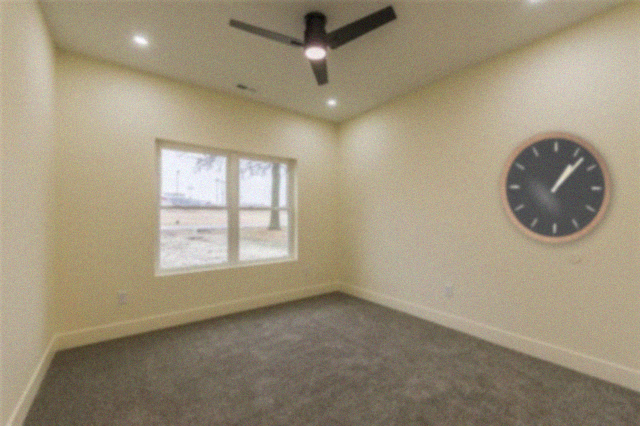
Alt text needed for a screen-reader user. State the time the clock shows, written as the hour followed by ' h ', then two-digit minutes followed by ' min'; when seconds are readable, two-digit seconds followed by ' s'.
1 h 07 min
